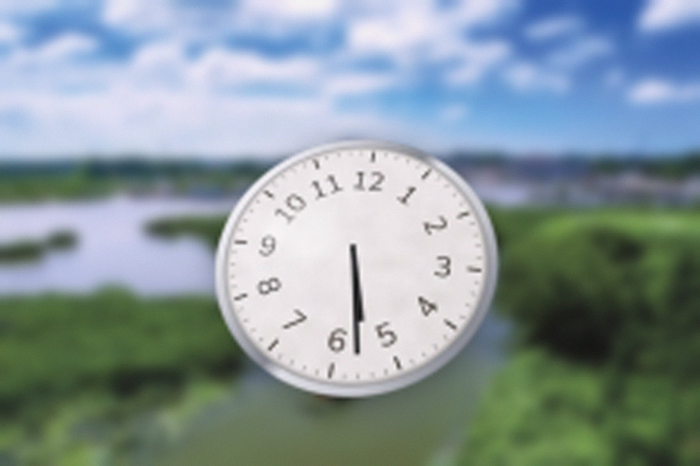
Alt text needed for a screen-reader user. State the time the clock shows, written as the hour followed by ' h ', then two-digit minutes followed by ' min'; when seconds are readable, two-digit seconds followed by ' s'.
5 h 28 min
